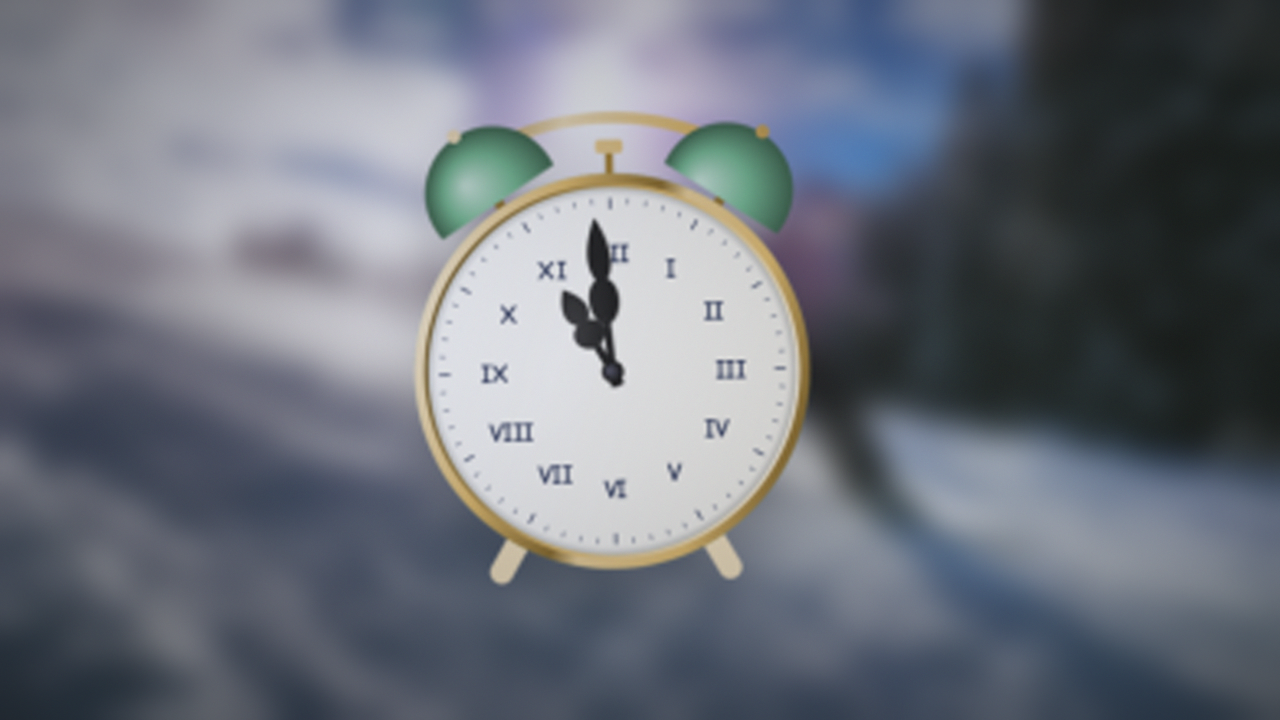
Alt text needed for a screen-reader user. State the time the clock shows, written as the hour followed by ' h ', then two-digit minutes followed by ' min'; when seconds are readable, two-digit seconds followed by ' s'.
10 h 59 min
